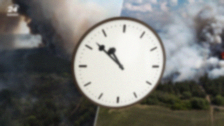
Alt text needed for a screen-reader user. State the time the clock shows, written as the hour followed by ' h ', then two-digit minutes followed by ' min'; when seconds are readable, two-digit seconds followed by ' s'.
10 h 52 min
